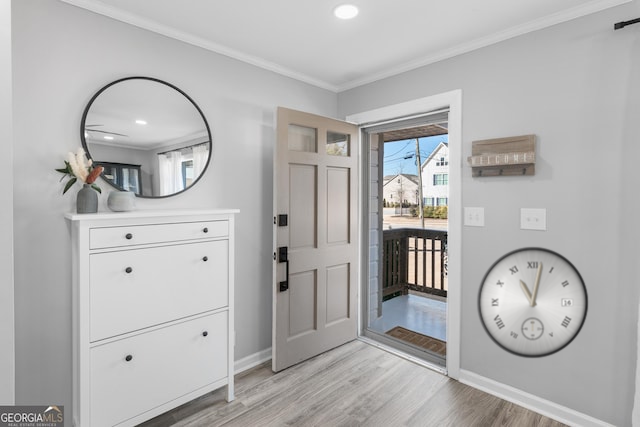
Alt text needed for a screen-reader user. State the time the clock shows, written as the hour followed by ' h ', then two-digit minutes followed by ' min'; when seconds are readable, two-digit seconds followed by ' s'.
11 h 02 min
